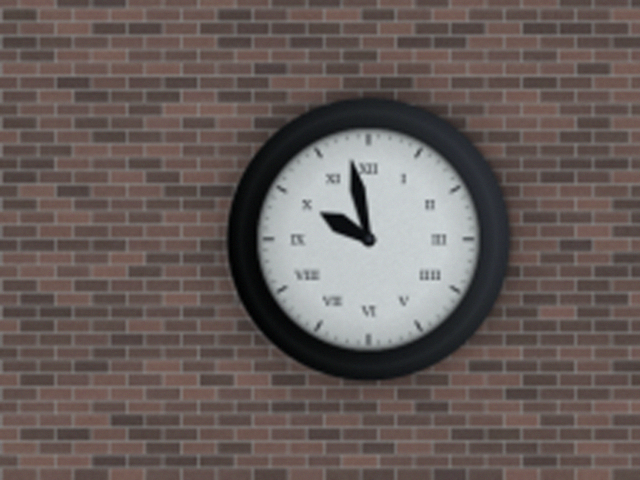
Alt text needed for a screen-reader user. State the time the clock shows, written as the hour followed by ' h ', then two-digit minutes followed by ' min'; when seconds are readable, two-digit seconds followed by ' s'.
9 h 58 min
